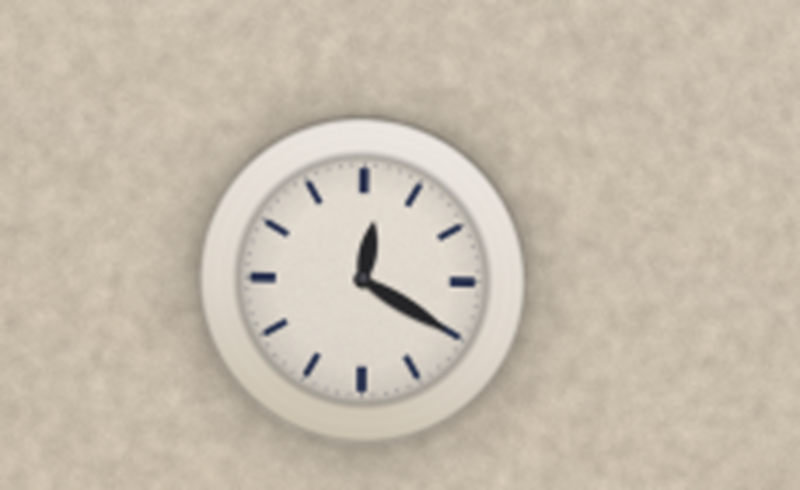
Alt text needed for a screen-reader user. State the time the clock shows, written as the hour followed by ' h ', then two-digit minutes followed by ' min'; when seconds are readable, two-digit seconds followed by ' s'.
12 h 20 min
